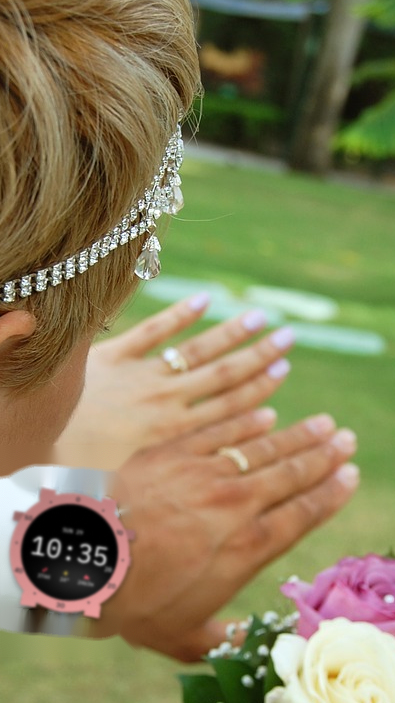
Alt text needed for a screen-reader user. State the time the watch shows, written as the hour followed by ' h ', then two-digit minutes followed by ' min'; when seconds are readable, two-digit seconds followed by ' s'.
10 h 35 min
